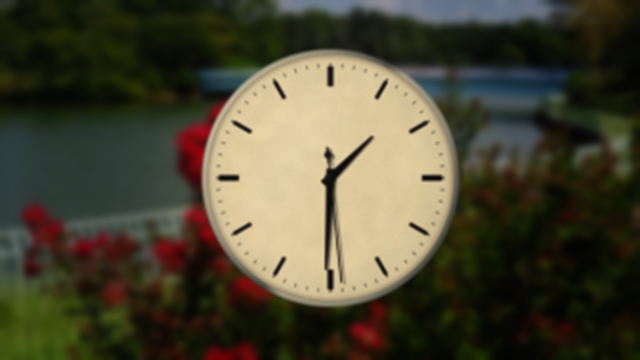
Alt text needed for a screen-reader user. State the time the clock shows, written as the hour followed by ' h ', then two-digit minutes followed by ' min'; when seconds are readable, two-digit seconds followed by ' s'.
1 h 30 min 29 s
